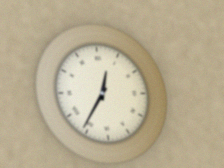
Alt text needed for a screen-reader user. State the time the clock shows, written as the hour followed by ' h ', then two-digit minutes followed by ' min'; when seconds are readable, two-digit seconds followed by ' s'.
12 h 36 min
